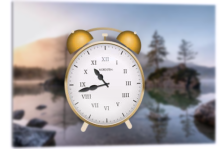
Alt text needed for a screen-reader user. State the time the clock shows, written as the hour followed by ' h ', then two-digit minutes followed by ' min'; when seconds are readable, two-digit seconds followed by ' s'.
10 h 43 min
